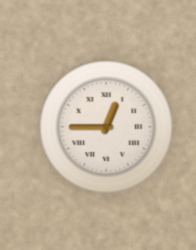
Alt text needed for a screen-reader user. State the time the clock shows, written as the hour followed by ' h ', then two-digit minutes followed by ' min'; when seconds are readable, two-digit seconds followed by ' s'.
12 h 45 min
